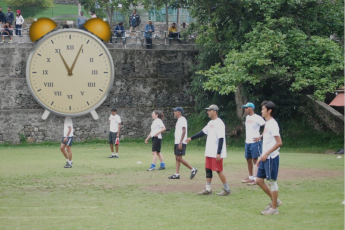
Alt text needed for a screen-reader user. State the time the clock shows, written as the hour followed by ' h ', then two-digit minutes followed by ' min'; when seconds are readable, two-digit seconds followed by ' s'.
11 h 04 min
